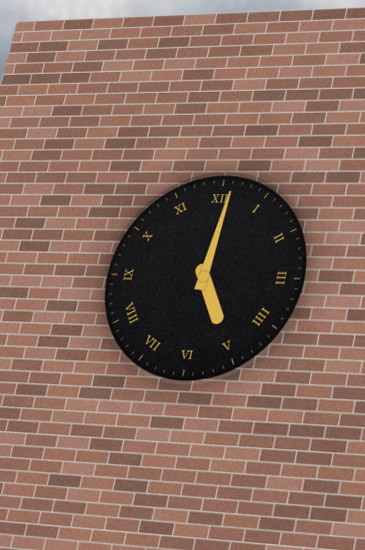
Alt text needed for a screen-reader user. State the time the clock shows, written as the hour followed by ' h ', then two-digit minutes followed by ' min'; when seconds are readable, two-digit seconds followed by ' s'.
5 h 01 min
